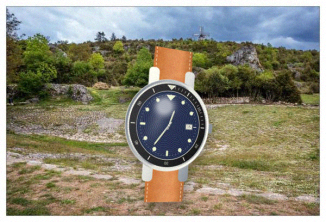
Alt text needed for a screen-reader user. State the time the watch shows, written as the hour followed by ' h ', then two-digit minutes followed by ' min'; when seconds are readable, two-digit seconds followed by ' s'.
12 h 36 min
